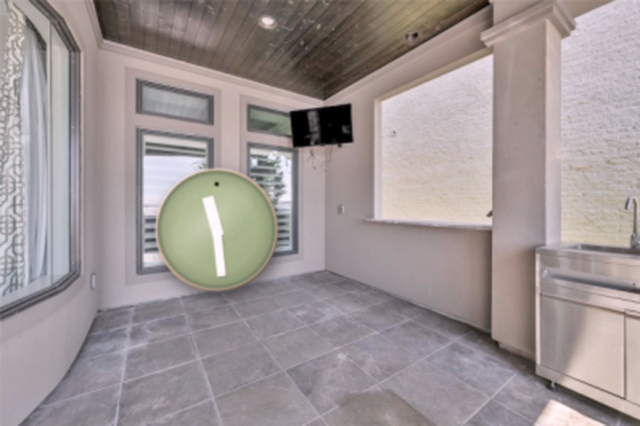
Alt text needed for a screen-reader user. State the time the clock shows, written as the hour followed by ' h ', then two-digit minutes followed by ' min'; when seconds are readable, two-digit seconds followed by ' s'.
11 h 29 min
